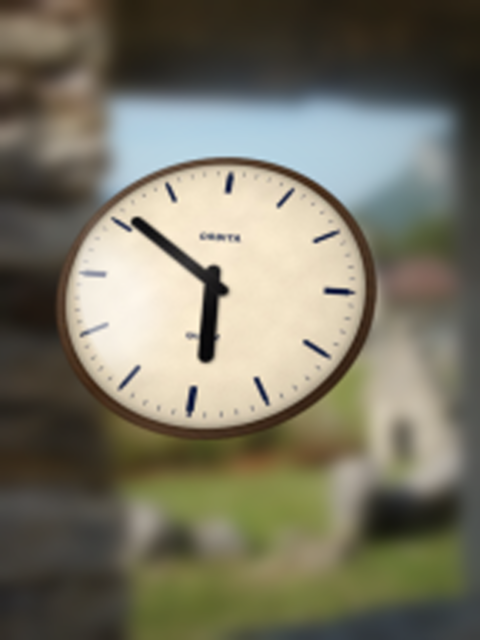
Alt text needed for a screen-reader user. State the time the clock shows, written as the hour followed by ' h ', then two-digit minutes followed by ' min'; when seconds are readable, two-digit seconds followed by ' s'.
5 h 51 min
